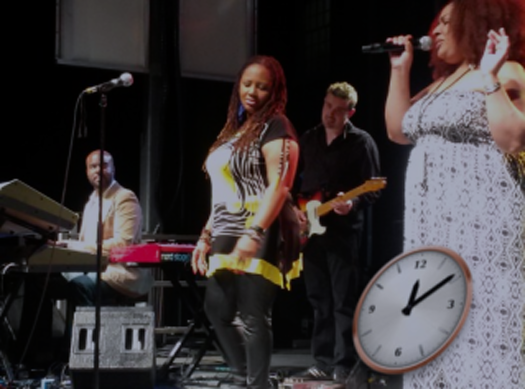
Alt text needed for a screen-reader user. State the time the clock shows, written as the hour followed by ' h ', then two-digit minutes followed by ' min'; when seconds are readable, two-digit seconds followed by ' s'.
12 h 09 min
